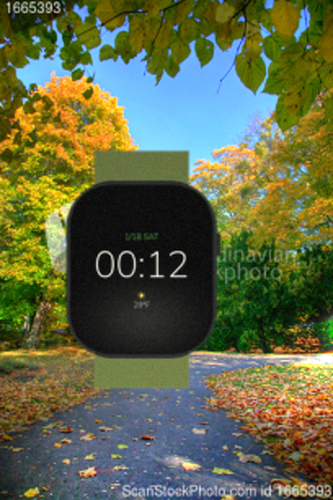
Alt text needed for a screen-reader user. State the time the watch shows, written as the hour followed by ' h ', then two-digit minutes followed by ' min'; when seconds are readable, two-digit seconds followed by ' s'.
0 h 12 min
